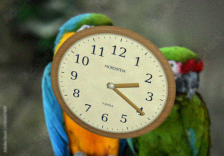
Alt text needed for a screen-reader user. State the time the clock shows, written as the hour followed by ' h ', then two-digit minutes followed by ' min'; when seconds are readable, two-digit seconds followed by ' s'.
2 h 20 min
